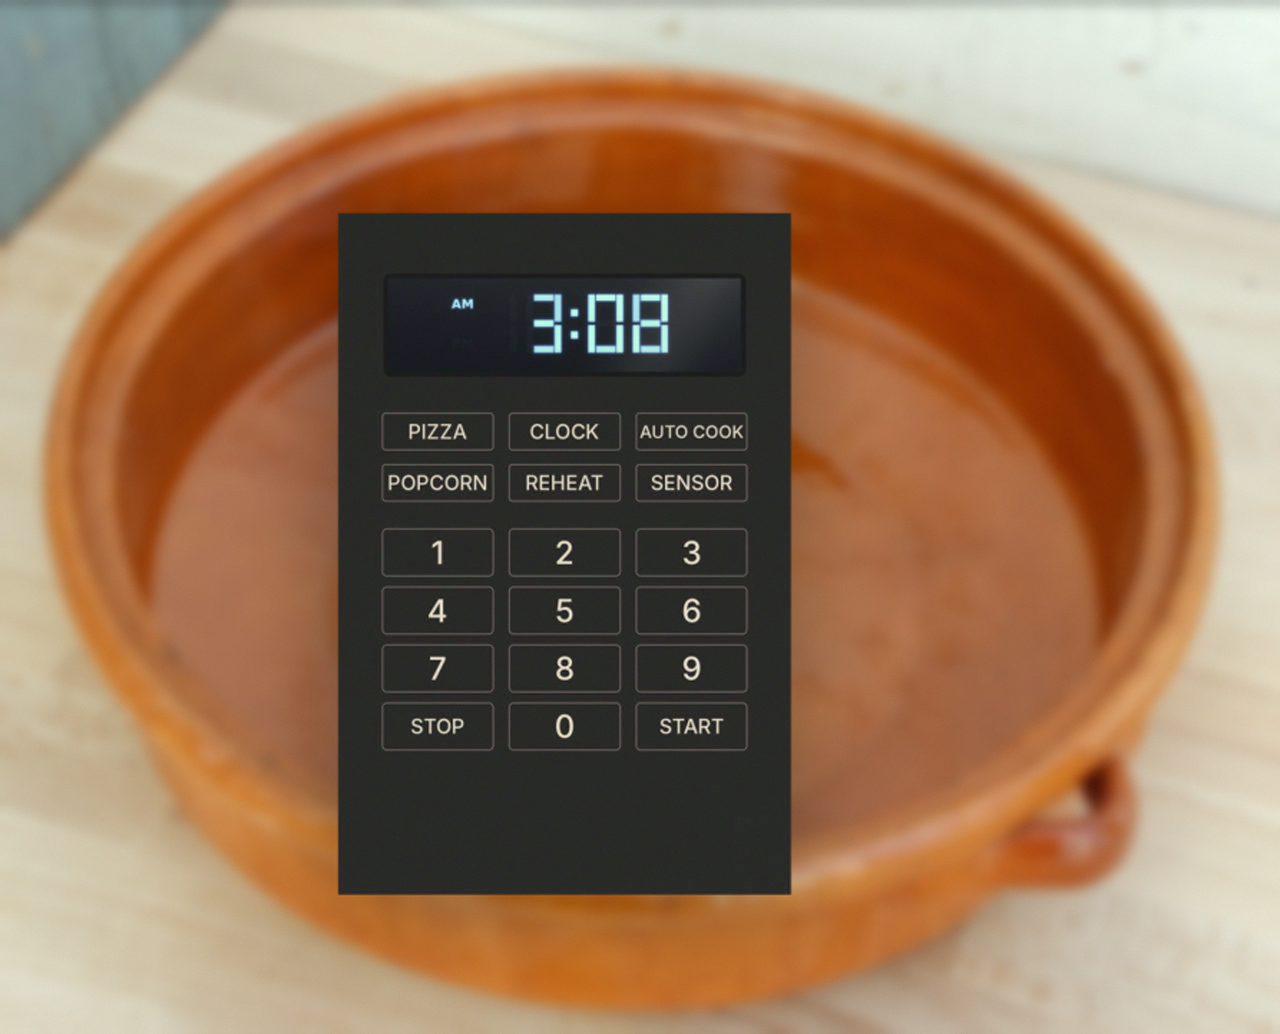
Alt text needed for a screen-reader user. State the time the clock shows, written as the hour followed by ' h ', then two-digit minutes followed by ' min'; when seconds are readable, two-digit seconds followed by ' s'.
3 h 08 min
